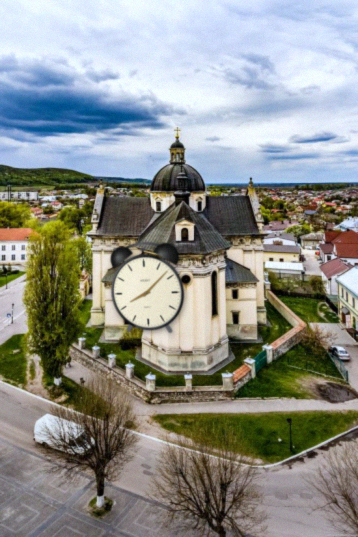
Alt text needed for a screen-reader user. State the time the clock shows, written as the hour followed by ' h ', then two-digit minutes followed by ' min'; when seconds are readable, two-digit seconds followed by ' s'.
8 h 08 min
